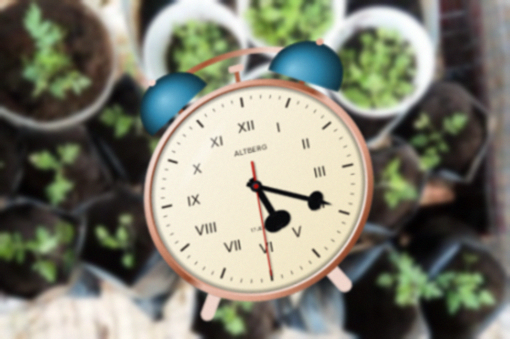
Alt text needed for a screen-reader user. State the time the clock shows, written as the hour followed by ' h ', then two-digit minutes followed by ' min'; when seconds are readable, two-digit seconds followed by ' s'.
5 h 19 min 30 s
